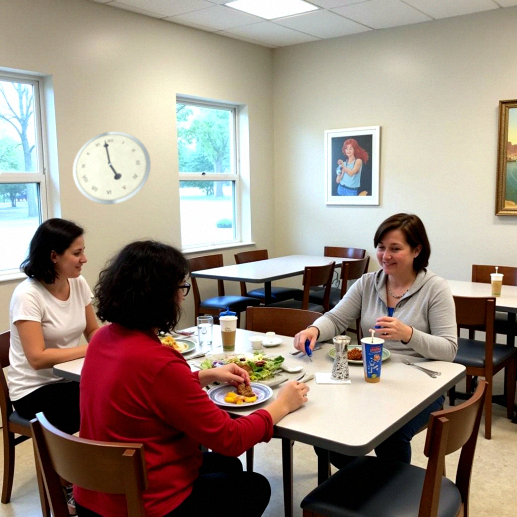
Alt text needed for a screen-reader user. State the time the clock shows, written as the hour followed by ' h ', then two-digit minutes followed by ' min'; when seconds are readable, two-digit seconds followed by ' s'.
4 h 58 min
